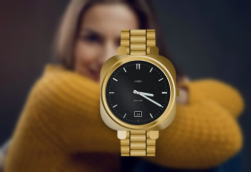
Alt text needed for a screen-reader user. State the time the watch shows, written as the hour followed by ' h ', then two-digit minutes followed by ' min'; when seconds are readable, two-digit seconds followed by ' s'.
3 h 20 min
